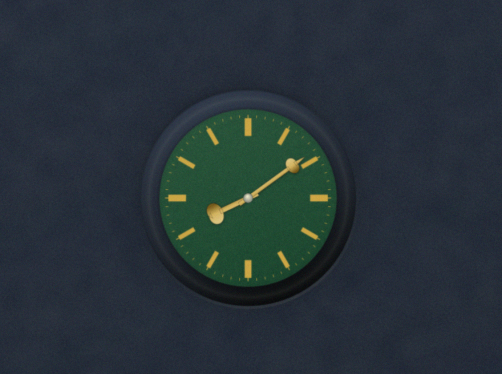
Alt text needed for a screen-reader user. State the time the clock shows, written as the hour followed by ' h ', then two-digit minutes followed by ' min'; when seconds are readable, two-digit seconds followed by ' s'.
8 h 09 min
